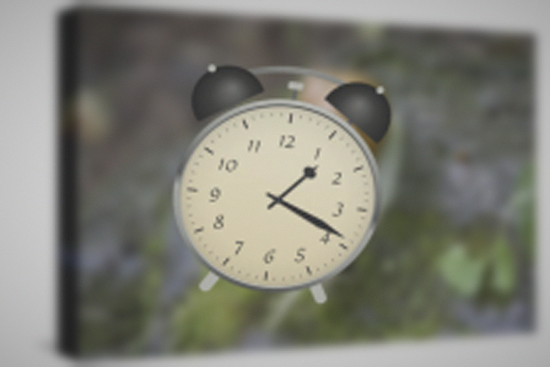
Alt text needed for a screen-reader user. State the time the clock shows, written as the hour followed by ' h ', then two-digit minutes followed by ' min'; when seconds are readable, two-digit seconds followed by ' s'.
1 h 19 min
